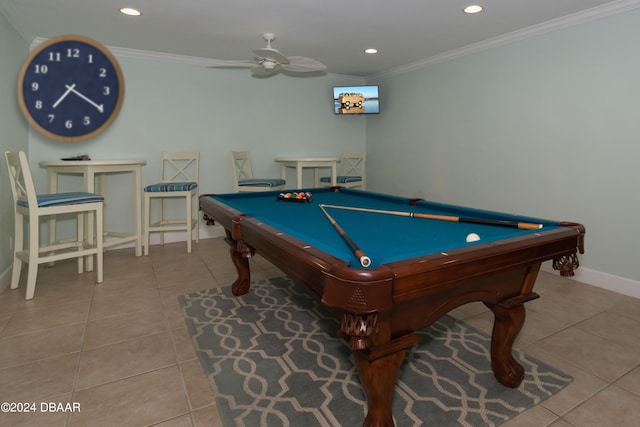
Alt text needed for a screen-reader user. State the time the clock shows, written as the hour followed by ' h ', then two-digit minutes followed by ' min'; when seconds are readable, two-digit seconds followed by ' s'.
7 h 20 min
